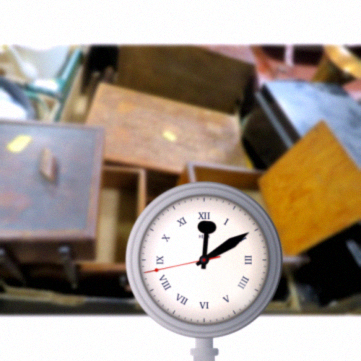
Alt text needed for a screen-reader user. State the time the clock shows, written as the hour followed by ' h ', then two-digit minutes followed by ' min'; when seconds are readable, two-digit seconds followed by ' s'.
12 h 09 min 43 s
